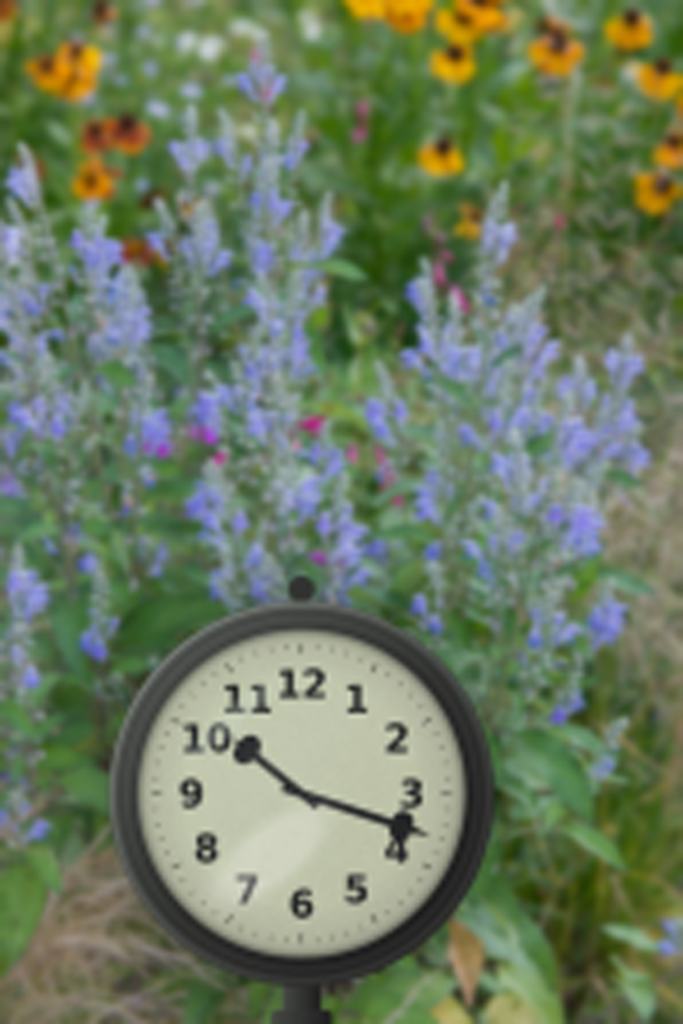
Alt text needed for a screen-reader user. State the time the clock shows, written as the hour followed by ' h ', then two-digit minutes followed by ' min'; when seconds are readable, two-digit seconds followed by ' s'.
10 h 18 min
